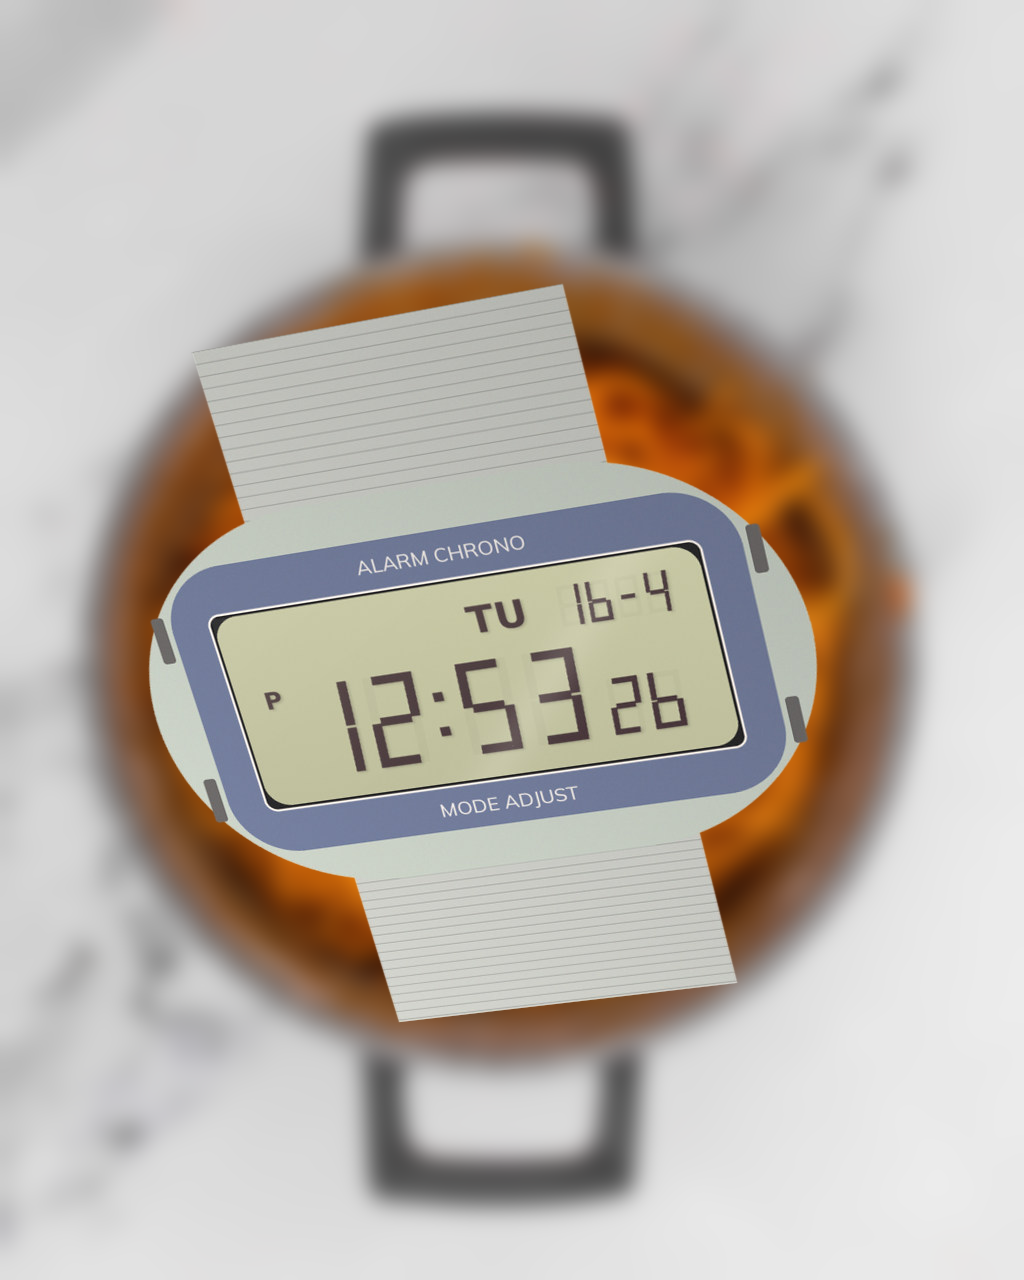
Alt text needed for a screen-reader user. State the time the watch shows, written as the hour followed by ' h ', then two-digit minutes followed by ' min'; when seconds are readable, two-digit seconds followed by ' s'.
12 h 53 min 26 s
